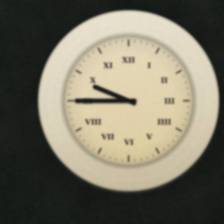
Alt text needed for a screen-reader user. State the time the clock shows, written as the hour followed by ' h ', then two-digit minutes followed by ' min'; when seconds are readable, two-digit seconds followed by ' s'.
9 h 45 min
